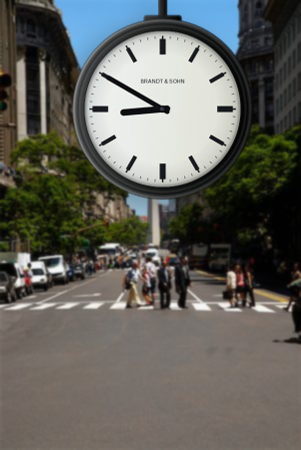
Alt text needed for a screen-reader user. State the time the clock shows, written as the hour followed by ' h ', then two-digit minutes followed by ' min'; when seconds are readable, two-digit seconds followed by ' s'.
8 h 50 min
